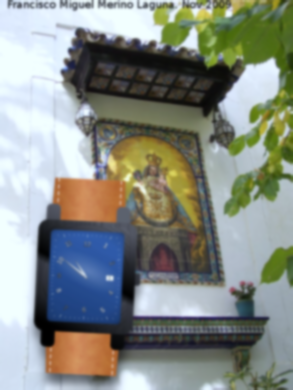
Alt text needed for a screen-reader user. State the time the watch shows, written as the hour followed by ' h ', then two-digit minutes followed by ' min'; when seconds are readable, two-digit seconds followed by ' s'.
10 h 51 min
